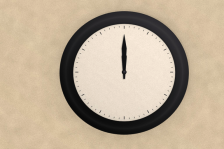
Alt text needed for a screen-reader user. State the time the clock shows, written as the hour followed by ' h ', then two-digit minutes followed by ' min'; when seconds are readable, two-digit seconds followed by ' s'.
12 h 00 min
